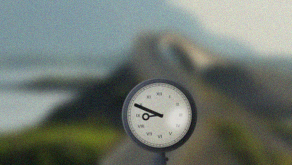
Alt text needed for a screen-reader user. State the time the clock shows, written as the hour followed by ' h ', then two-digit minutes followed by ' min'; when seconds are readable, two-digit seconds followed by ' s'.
8 h 49 min
